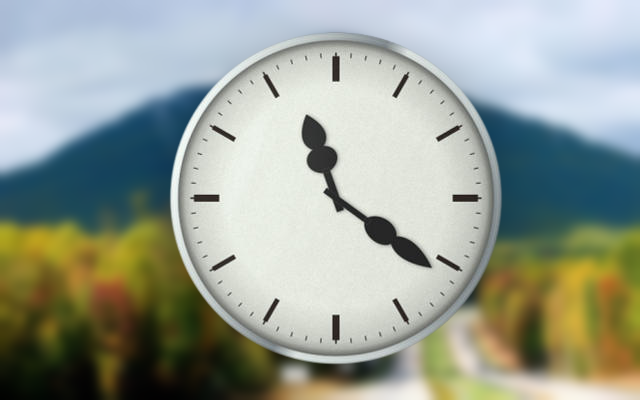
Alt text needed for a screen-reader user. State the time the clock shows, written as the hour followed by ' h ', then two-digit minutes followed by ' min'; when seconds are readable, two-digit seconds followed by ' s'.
11 h 21 min
